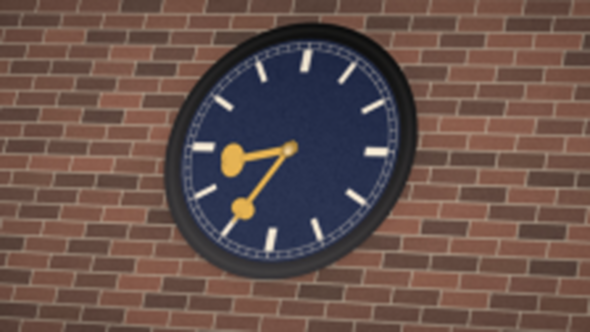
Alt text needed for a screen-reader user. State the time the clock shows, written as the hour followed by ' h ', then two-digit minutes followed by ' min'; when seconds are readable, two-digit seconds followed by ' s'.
8 h 35 min
